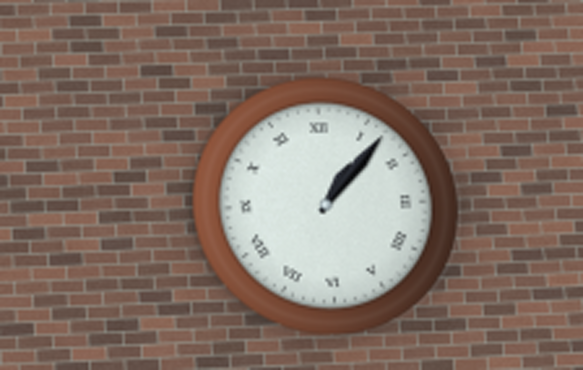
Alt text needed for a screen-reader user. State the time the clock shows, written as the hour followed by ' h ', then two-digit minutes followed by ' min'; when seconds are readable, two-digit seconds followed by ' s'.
1 h 07 min
